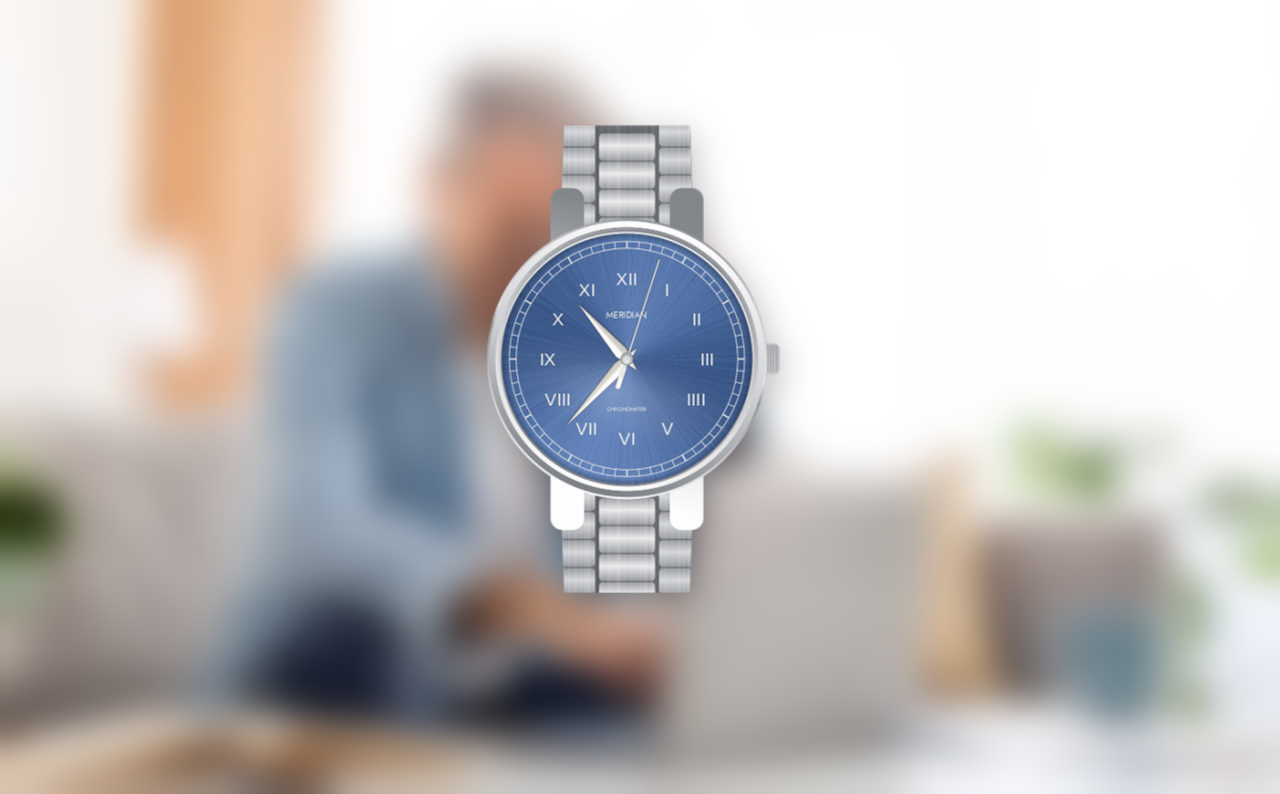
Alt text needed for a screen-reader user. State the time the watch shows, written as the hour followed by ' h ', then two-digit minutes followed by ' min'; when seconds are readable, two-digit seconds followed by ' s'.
10 h 37 min 03 s
